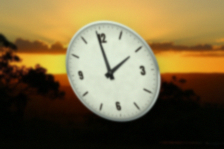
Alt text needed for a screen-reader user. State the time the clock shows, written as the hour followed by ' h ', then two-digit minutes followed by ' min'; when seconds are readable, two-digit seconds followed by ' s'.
1 h 59 min
